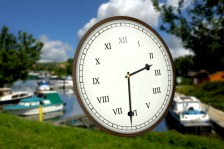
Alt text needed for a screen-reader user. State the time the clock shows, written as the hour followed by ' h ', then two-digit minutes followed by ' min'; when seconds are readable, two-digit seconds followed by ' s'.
2 h 31 min
